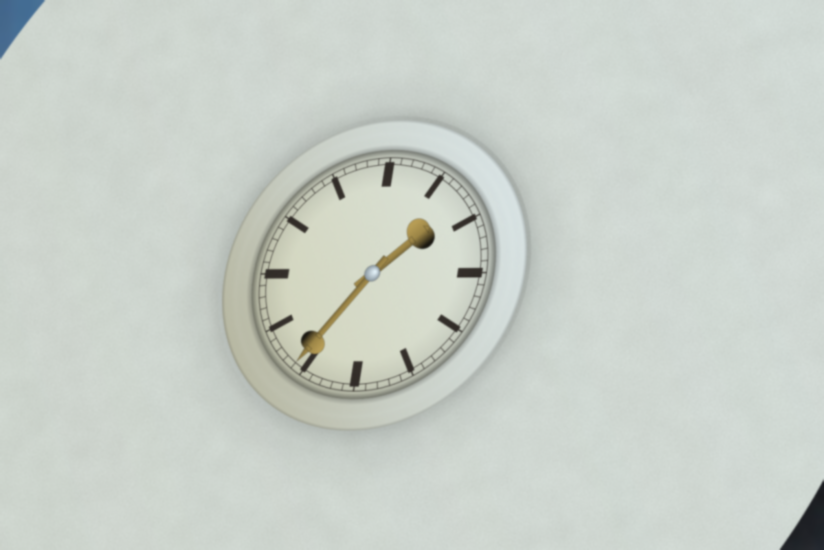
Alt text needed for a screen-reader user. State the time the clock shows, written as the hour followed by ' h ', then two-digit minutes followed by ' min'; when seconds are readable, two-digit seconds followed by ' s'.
1 h 36 min
